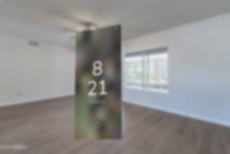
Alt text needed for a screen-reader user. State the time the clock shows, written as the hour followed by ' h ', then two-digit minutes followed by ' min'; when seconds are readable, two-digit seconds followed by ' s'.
8 h 21 min
